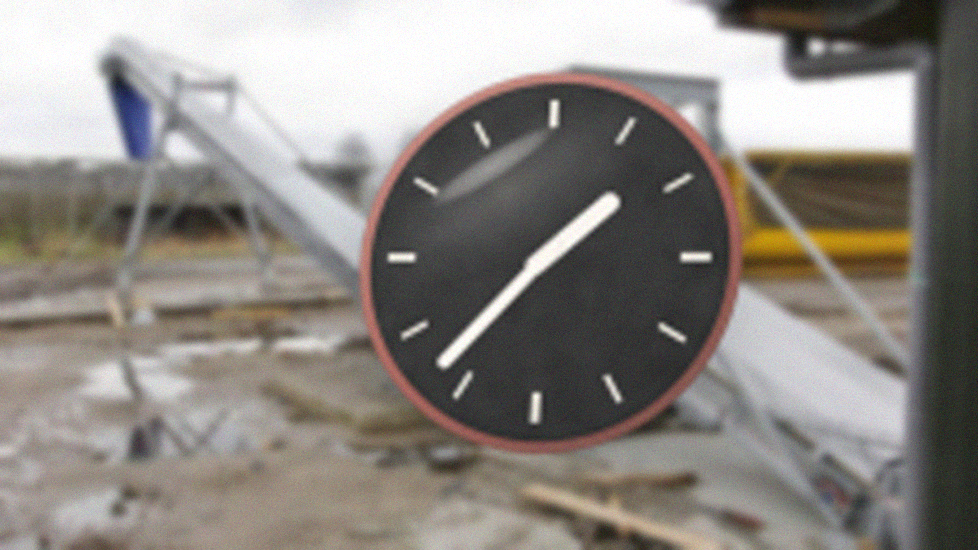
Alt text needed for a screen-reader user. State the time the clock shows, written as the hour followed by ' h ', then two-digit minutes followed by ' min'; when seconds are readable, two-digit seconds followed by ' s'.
1 h 37 min
